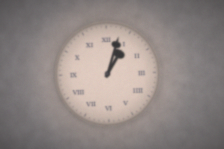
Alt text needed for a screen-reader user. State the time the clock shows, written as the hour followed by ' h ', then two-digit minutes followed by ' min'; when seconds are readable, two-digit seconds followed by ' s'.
1 h 03 min
